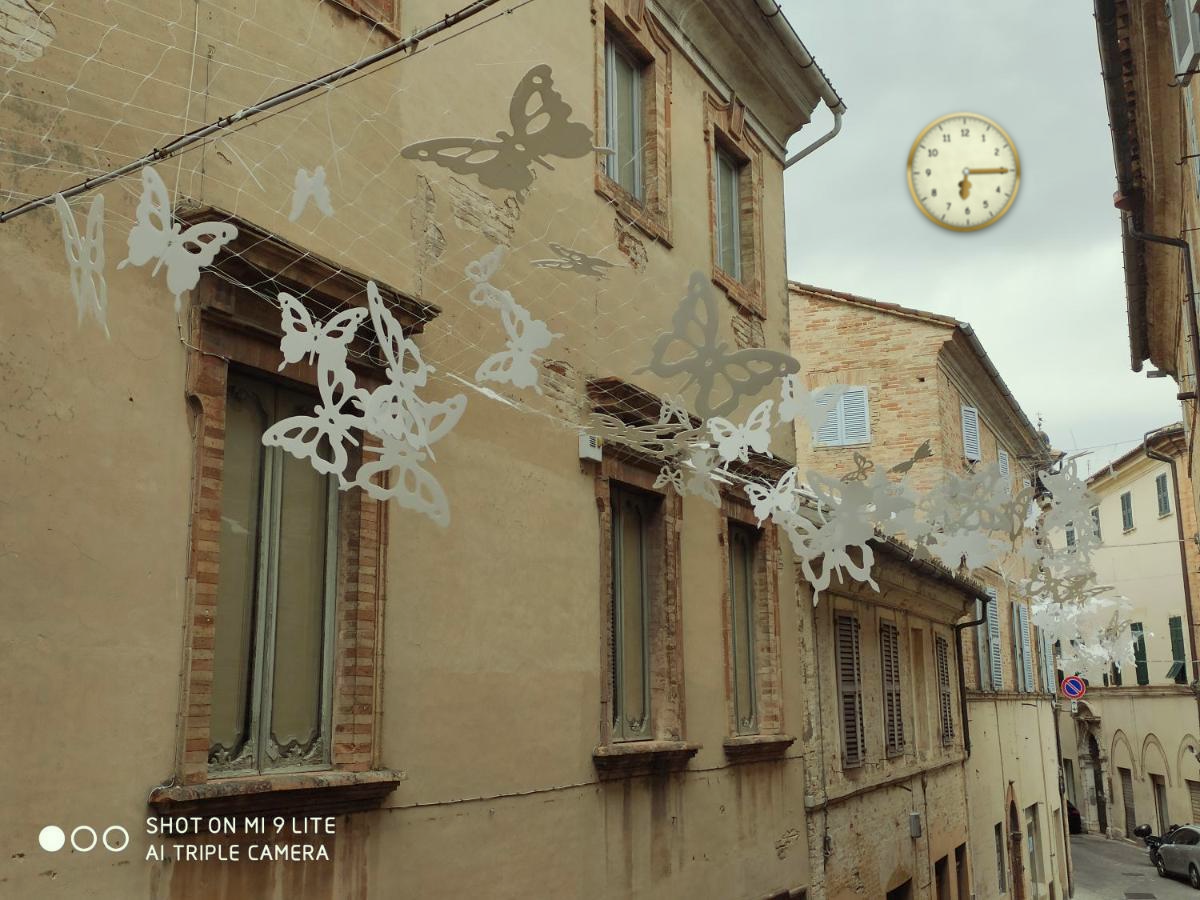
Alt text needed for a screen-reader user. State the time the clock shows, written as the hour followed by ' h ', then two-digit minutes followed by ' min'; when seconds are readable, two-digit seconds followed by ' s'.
6 h 15 min
